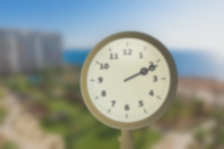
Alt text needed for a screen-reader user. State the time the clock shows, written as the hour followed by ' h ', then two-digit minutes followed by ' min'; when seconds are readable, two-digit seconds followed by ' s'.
2 h 11 min
